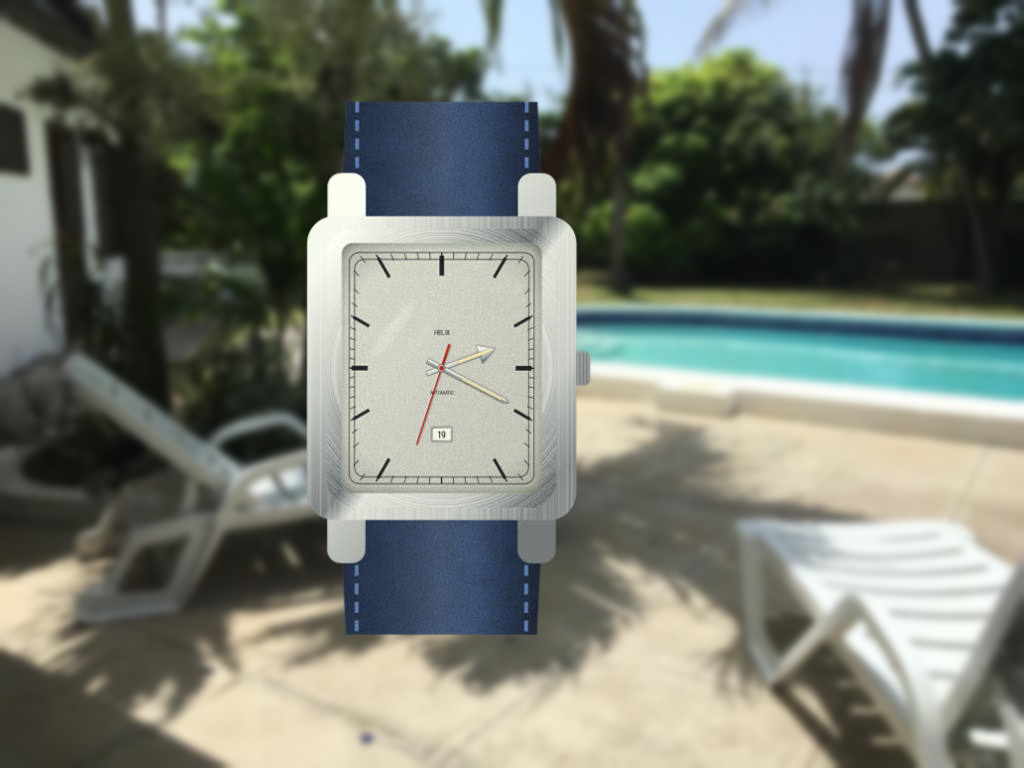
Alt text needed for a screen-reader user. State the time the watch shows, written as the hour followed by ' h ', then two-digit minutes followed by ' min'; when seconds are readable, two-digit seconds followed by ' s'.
2 h 19 min 33 s
